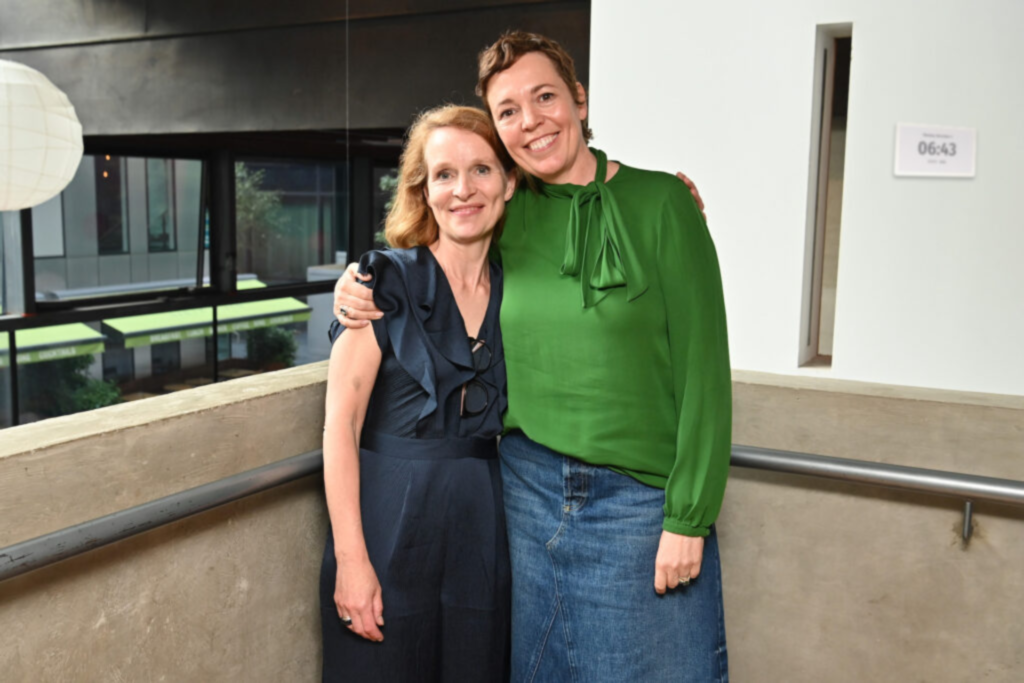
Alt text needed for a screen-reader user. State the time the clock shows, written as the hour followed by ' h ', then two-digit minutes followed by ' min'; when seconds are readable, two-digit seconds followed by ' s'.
6 h 43 min
